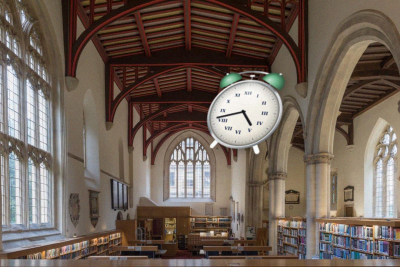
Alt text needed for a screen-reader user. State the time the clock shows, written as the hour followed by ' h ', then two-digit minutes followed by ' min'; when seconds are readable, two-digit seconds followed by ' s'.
4 h 42 min
